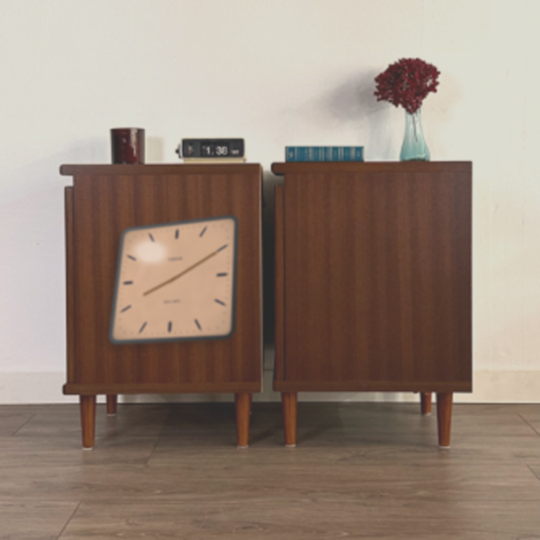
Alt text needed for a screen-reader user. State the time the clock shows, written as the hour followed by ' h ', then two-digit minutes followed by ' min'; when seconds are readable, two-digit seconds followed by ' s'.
8 h 10 min
